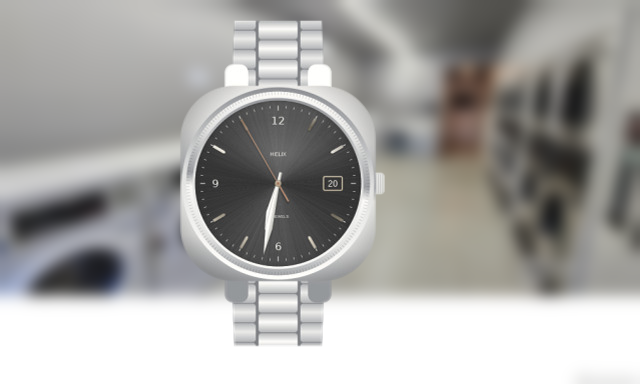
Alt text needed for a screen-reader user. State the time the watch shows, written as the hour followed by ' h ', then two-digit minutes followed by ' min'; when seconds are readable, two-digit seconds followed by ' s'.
6 h 31 min 55 s
